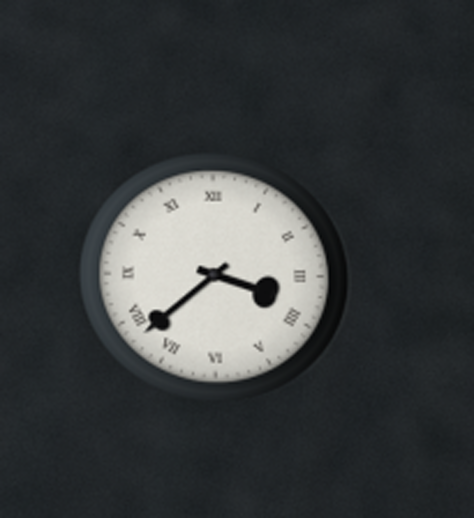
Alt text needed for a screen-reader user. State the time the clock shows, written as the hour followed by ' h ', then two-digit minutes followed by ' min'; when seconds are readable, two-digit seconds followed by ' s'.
3 h 38 min
